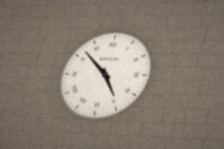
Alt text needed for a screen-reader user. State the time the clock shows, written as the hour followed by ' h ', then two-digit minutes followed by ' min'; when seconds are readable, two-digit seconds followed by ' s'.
4 h 52 min
